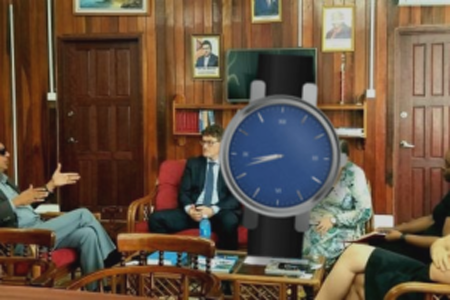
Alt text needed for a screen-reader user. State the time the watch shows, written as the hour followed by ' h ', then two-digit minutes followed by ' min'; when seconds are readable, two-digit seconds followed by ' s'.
8 h 42 min
